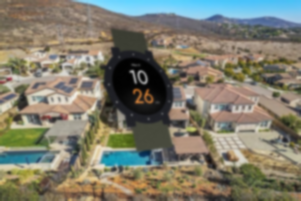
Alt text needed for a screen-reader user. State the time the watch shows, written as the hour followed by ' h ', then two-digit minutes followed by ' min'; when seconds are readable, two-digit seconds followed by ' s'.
10 h 26 min
